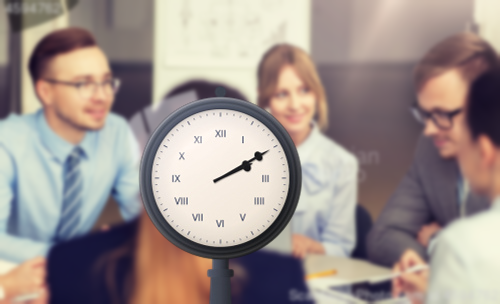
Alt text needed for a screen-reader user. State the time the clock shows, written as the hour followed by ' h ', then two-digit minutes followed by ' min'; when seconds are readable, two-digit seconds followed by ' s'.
2 h 10 min
